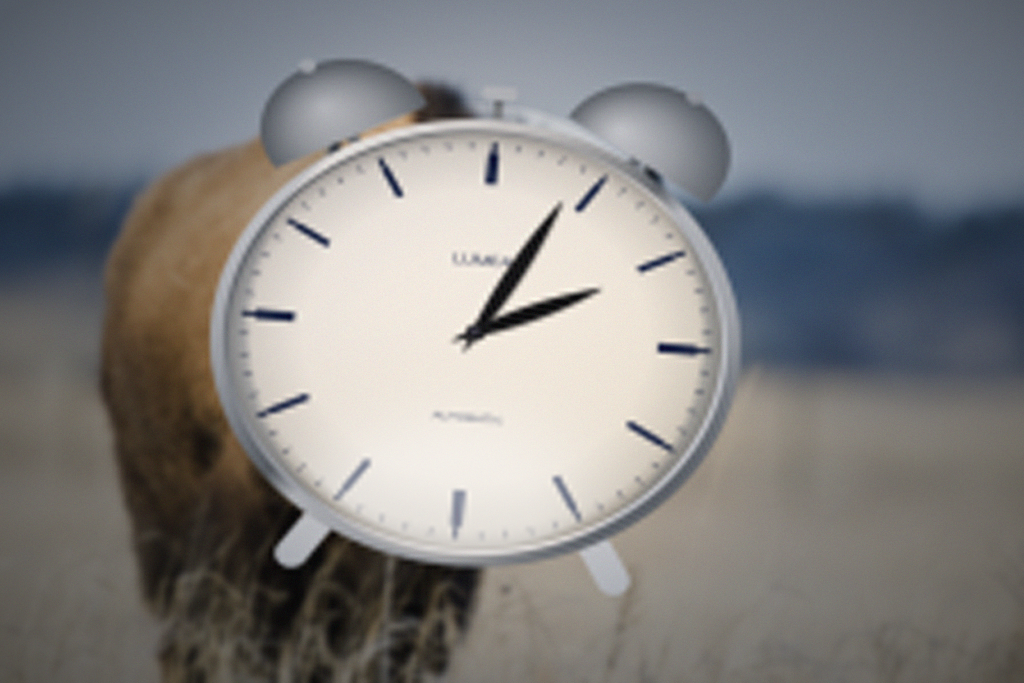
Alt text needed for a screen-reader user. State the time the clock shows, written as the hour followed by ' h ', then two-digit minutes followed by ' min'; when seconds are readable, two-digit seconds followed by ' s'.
2 h 04 min
